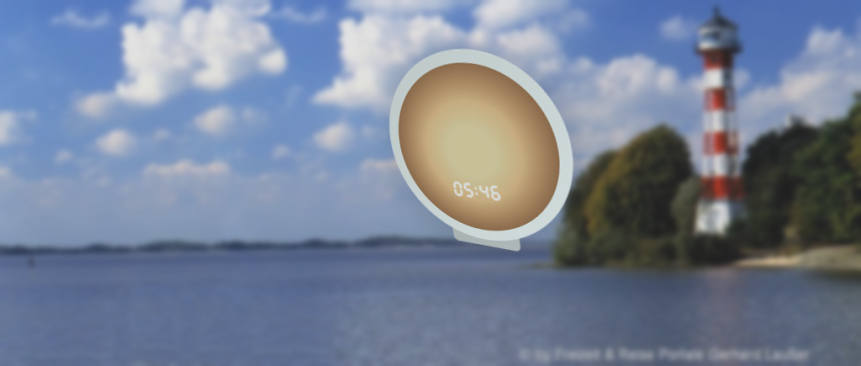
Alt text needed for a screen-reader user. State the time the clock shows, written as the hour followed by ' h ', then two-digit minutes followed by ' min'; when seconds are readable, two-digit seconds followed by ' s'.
5 h 46 min
